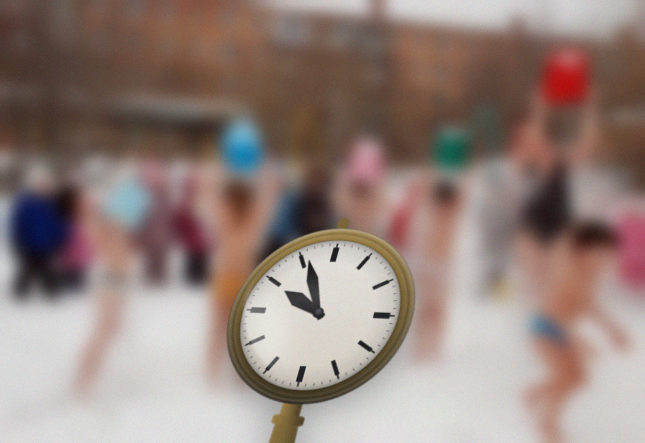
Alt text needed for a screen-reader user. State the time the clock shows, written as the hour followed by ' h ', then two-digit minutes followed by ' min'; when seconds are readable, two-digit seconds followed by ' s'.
9 h 56 min
